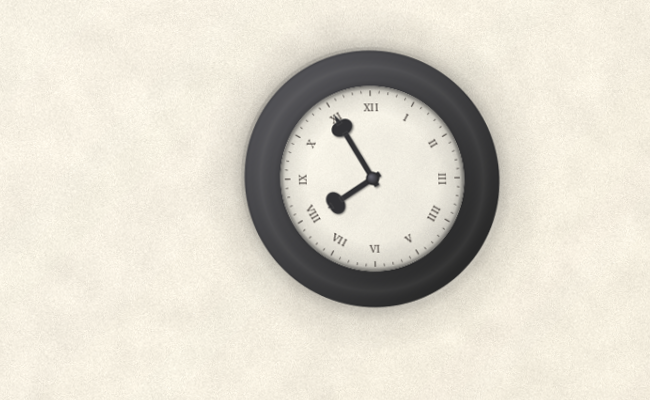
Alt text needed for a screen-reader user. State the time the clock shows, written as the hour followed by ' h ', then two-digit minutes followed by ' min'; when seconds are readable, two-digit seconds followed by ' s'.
7 h 55 min
